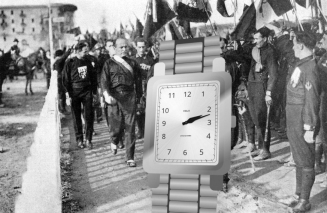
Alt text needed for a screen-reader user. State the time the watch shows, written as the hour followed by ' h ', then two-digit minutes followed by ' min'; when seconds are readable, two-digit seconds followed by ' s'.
2 h 12 min
